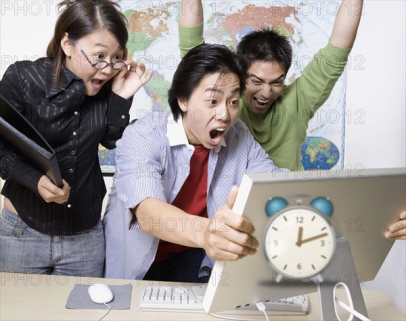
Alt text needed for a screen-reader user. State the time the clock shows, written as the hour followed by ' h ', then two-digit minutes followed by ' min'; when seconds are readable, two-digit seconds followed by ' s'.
12 h 12 min
